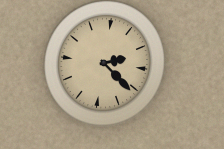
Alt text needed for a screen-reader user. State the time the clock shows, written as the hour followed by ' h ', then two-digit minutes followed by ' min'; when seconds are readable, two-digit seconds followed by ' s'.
2 h 21 min
